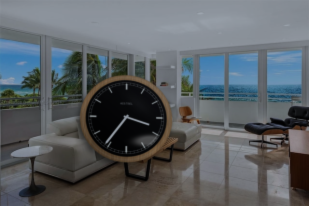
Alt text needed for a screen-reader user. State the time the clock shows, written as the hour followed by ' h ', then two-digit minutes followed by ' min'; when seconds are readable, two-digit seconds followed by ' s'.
3 h 36 min
